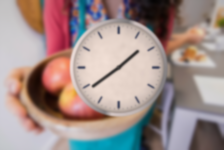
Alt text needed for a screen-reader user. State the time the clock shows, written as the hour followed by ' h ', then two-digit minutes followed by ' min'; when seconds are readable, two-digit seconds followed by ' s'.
1 h 39 min
